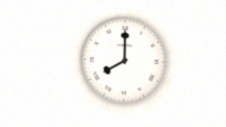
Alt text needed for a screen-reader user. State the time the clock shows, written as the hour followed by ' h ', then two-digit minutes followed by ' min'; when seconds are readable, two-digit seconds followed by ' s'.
8 h 00 min
